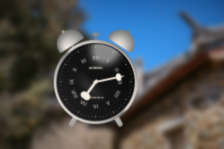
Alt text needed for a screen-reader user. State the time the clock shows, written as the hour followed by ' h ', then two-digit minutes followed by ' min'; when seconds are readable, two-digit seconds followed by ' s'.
7 h 13 min
